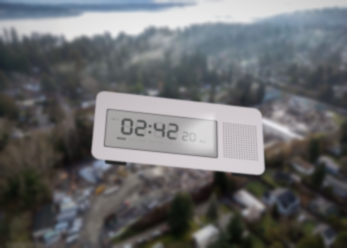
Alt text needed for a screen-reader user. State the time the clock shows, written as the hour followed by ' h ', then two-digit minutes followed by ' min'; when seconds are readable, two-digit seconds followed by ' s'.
2 h 42 min
